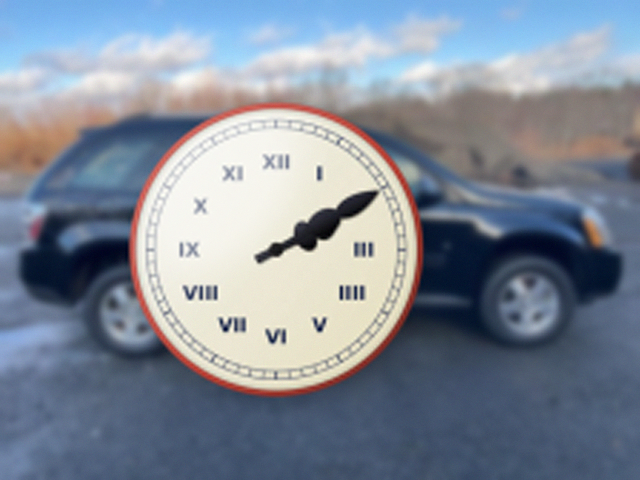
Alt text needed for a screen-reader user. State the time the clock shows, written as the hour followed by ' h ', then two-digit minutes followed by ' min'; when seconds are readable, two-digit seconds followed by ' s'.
2 h 10 min
